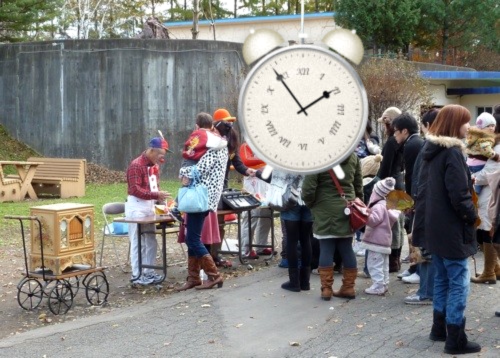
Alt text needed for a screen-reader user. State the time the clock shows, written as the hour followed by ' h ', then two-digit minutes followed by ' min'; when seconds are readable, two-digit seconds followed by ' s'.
1 h 54 min
